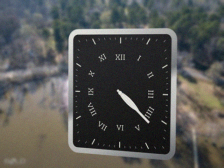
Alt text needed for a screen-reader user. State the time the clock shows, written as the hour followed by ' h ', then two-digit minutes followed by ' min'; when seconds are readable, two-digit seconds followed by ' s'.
4 h 22 min
